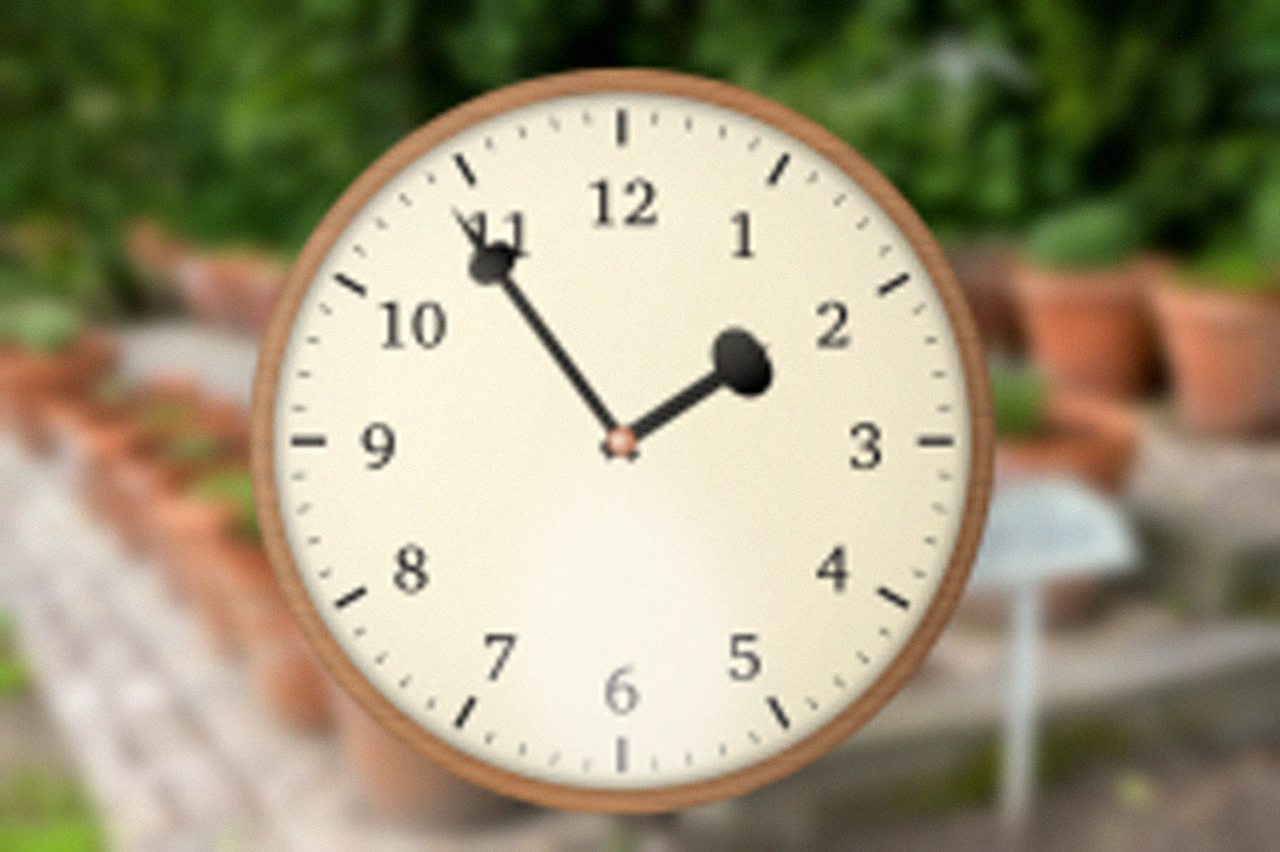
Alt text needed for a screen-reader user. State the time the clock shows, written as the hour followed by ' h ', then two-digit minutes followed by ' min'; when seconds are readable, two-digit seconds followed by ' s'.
1 h 54 min
